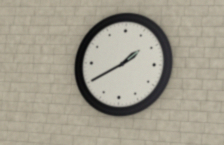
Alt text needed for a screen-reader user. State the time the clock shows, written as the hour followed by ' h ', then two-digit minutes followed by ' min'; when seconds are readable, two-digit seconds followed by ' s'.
1 h 40 min
